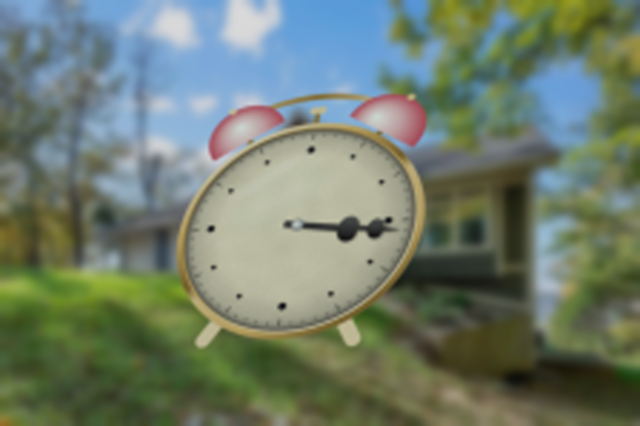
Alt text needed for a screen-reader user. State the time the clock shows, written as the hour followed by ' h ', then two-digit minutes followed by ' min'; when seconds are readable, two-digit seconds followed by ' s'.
3 h 16 min
